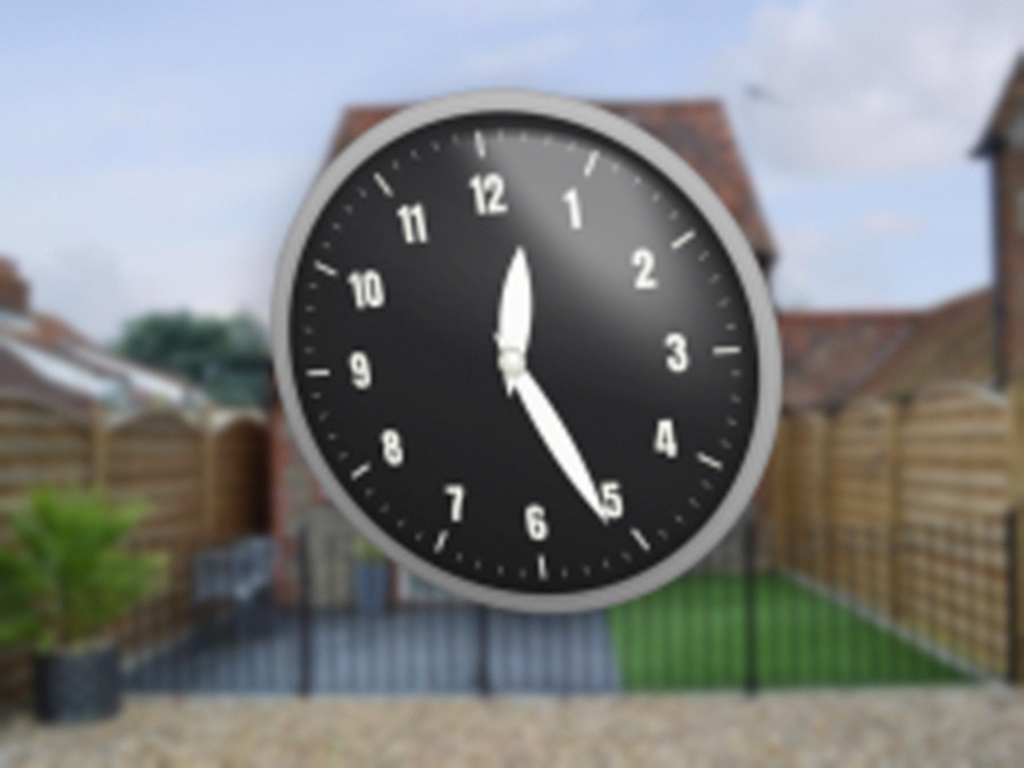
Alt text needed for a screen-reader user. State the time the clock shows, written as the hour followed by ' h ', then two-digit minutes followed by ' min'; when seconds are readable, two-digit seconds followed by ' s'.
12 h 26 min
